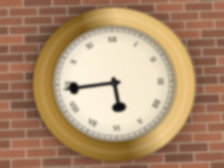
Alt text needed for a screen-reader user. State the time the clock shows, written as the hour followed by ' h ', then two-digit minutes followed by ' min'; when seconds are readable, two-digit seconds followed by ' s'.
5 h 44 min
